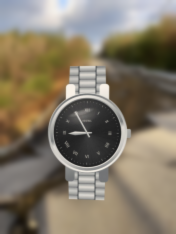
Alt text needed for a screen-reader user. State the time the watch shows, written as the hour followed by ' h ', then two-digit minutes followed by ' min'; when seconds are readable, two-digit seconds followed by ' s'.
8 h 55 min
